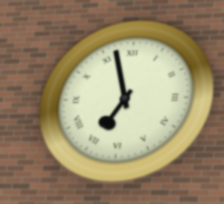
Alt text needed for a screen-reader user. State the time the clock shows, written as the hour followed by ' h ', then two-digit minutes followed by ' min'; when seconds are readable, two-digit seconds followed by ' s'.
6 h 57 min
